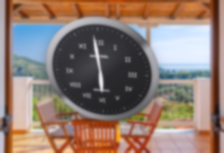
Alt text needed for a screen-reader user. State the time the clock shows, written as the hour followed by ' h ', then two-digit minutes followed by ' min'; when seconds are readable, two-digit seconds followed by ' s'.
5 h 59 min
